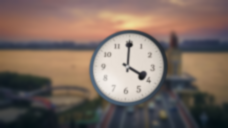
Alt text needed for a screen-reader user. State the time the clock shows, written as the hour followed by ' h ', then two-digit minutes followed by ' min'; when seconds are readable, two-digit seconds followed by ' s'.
4 h 00 min
